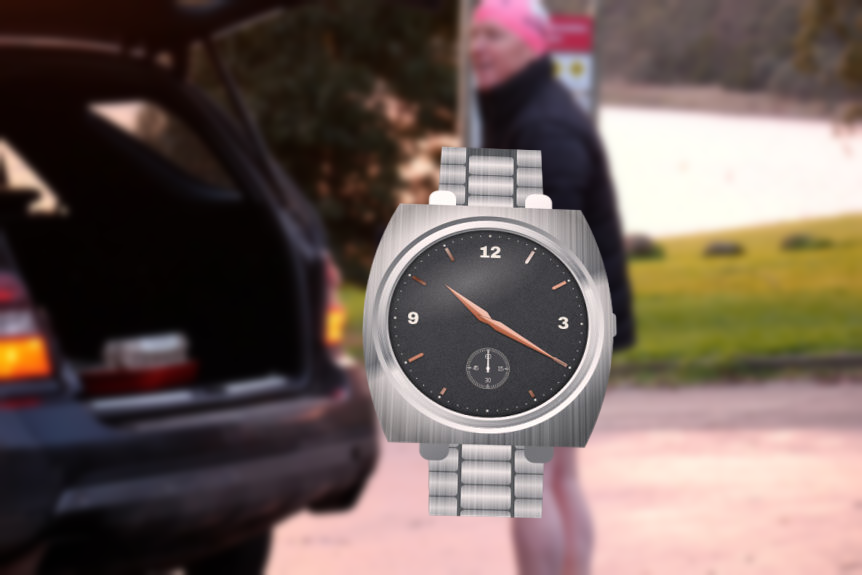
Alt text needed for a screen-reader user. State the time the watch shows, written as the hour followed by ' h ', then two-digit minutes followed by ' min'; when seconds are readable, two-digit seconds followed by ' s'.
10 h 20 min
